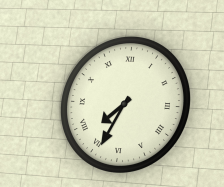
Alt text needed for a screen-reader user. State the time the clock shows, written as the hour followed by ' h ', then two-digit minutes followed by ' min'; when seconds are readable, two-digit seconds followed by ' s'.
7 h 34 min
